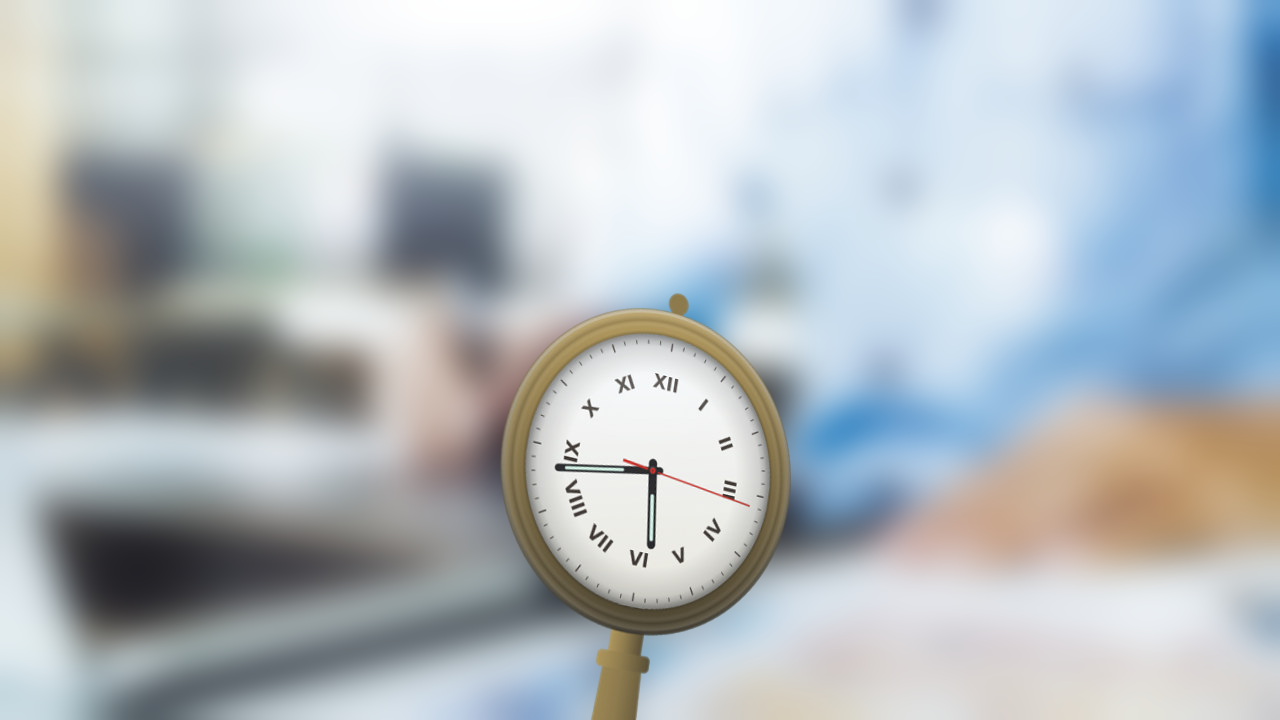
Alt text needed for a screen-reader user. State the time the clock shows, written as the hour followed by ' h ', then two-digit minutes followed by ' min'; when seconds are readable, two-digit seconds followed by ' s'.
5 h 43 min 16 s
